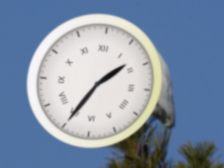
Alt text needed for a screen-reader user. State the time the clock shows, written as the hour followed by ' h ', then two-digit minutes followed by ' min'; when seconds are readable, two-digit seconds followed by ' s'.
1 h 35 min
